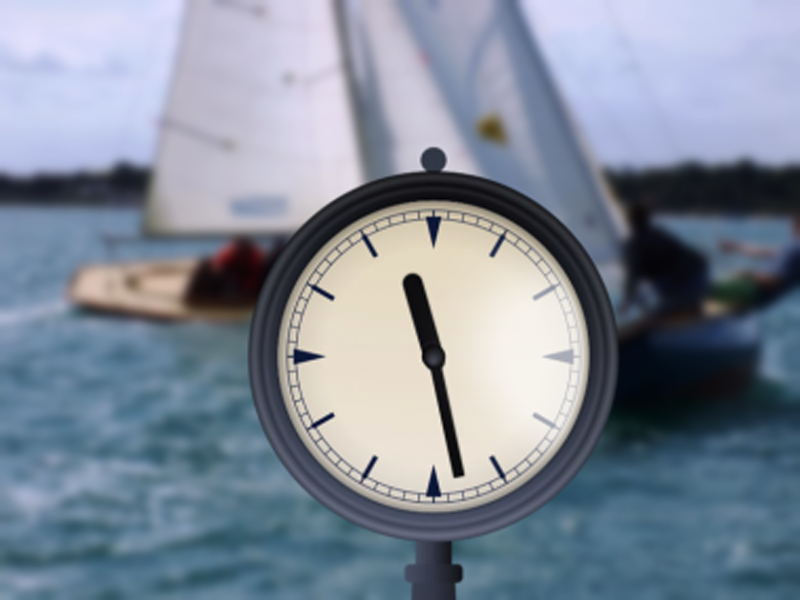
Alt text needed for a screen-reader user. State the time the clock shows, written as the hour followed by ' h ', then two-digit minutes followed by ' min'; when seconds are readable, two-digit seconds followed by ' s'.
11 h 28 min
